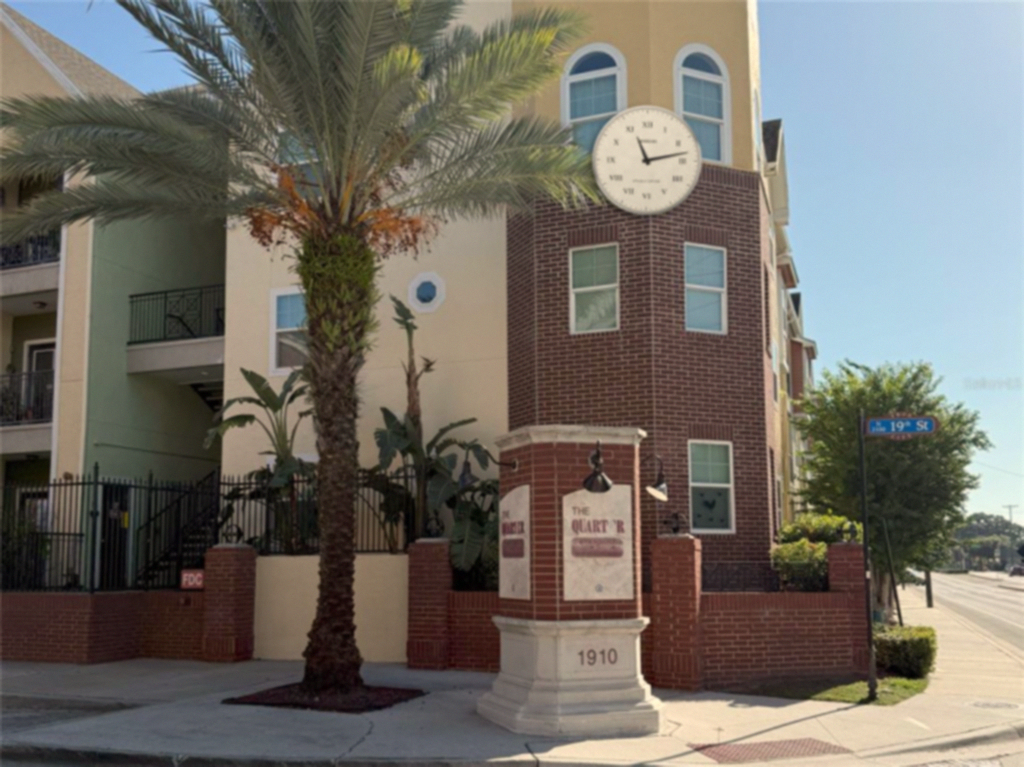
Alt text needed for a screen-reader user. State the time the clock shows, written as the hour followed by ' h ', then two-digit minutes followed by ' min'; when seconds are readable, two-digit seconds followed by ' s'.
11 h 13 min
